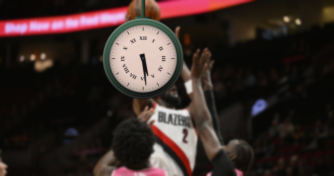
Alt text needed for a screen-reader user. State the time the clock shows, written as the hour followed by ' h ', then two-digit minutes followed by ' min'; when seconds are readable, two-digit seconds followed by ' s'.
5 h 29 min
